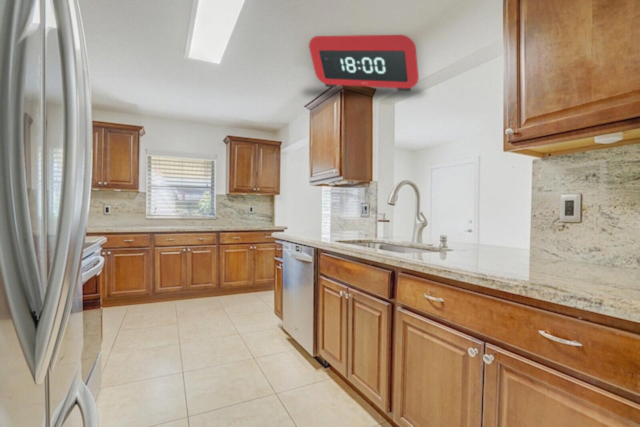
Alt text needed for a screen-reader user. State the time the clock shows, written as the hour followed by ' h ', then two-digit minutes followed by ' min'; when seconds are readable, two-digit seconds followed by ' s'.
18 h 00 min
